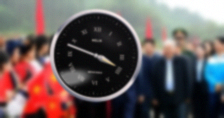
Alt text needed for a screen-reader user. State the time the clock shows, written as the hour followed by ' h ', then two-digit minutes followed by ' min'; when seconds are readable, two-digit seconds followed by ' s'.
3 h 48 min
